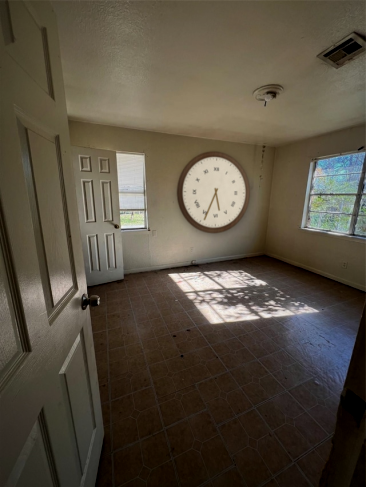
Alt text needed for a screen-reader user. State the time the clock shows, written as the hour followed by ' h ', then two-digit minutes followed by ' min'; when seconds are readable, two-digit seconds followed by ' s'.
5 h 34 min
